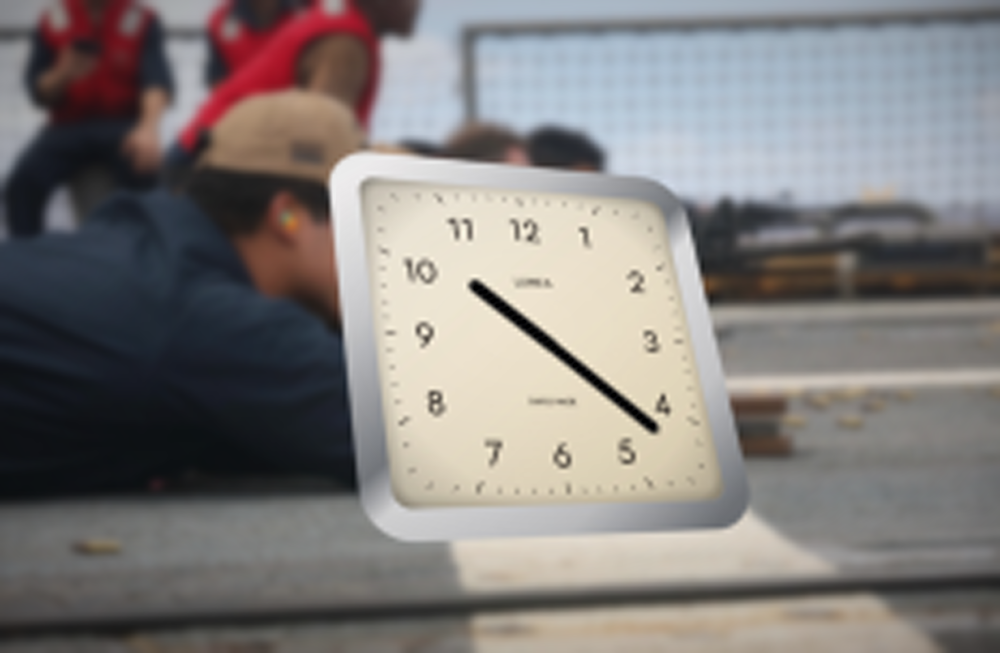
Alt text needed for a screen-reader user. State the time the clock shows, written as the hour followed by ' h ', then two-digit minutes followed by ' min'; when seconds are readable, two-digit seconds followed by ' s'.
10 h 22 min
